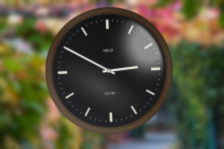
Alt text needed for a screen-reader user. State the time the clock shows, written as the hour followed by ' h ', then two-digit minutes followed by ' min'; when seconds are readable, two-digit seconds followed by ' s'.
2 h 50 min
